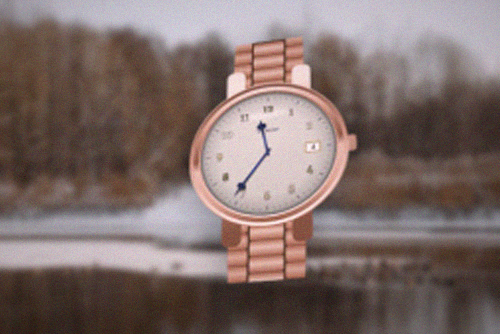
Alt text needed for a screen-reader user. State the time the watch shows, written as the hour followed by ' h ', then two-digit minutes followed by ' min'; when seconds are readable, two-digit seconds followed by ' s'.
11 h 36 min
